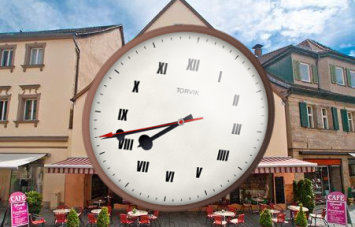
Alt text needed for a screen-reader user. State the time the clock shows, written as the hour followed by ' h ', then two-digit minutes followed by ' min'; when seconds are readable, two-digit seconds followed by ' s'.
7 h 41 min 42 s
